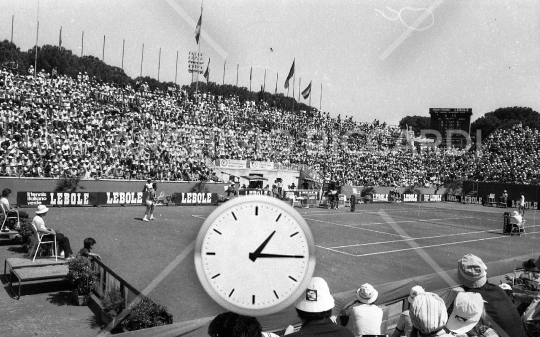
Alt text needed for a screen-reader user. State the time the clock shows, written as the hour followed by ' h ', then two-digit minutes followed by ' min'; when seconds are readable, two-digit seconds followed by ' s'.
1 h 15 min
